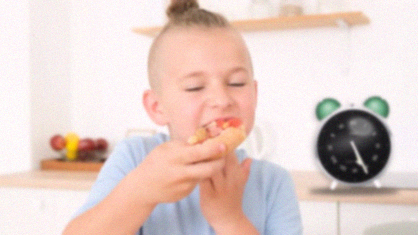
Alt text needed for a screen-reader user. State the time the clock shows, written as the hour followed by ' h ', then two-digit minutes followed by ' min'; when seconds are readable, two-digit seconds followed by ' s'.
5 h 26 min
